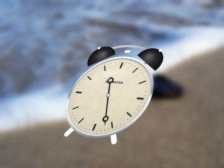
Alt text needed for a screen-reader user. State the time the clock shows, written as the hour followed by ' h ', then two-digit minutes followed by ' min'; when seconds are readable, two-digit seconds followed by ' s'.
11 h 27 min
